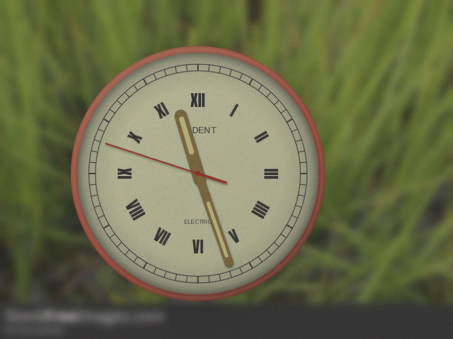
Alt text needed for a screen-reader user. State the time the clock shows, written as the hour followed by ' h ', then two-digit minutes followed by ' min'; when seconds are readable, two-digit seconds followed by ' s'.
11 h 26 min 48 s
